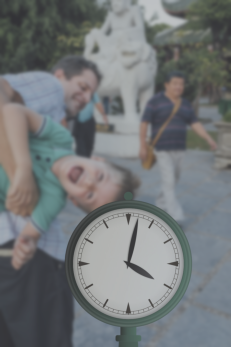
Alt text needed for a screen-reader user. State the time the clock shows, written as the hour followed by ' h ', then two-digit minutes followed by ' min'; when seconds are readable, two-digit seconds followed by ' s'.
4 h 02 min
